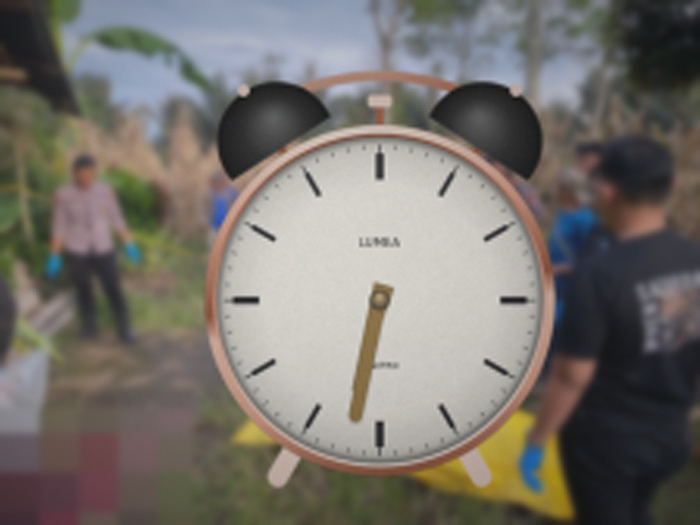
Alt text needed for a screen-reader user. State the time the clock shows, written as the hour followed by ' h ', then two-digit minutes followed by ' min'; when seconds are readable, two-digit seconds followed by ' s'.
6 h 32 min
